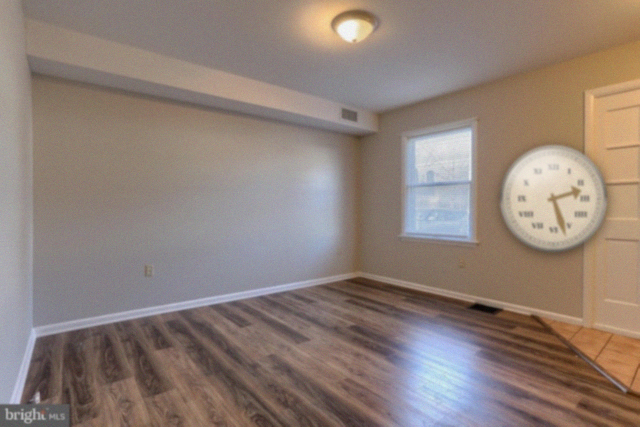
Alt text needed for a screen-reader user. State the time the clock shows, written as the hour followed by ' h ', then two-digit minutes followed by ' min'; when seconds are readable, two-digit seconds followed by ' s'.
2 h 27 min
